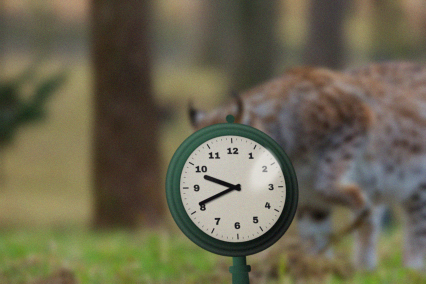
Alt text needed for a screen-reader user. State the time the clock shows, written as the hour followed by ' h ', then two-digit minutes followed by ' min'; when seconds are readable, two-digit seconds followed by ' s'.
9 h 41 min
